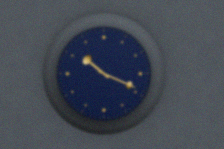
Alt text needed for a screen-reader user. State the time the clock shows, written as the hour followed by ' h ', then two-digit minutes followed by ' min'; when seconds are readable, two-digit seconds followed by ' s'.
10 h 19 min
